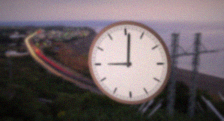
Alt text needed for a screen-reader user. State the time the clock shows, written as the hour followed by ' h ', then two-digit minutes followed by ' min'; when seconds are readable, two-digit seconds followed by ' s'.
9 h 01 min
